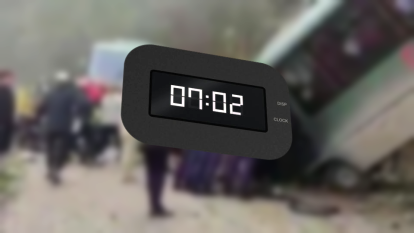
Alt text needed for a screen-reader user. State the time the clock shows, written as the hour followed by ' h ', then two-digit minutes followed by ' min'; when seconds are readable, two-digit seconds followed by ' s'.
7 h 02 min
